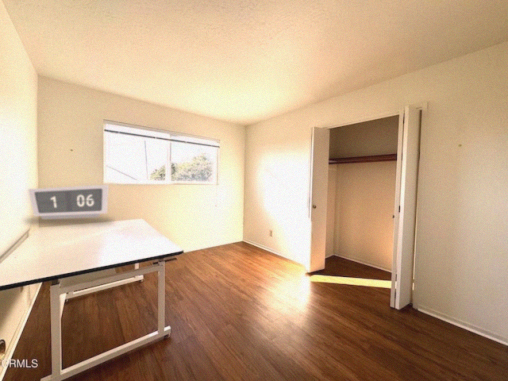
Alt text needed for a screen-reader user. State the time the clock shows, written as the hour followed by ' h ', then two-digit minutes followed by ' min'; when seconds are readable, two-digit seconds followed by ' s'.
1 h 06 min
